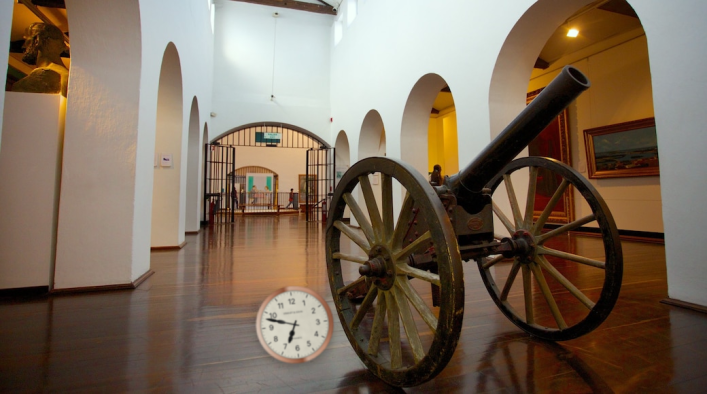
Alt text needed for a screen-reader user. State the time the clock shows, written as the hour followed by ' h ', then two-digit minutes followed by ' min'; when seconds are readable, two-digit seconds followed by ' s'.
6 h 48 min
